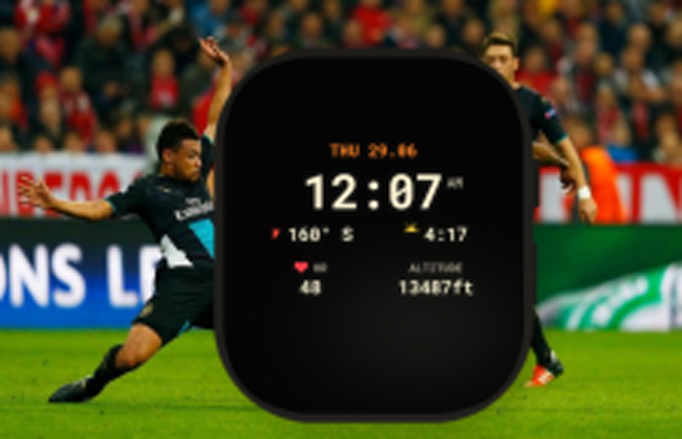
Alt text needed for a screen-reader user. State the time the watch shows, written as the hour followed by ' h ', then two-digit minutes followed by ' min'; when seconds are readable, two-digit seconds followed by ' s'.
12 h 07 min
